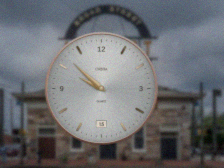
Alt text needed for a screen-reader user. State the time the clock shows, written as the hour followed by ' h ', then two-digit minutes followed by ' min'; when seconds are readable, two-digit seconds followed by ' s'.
9 h 52 min
